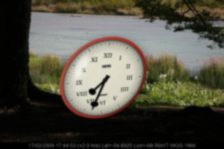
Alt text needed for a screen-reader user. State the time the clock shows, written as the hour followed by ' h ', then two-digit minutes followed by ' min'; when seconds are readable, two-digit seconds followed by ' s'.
7 h 33 min
